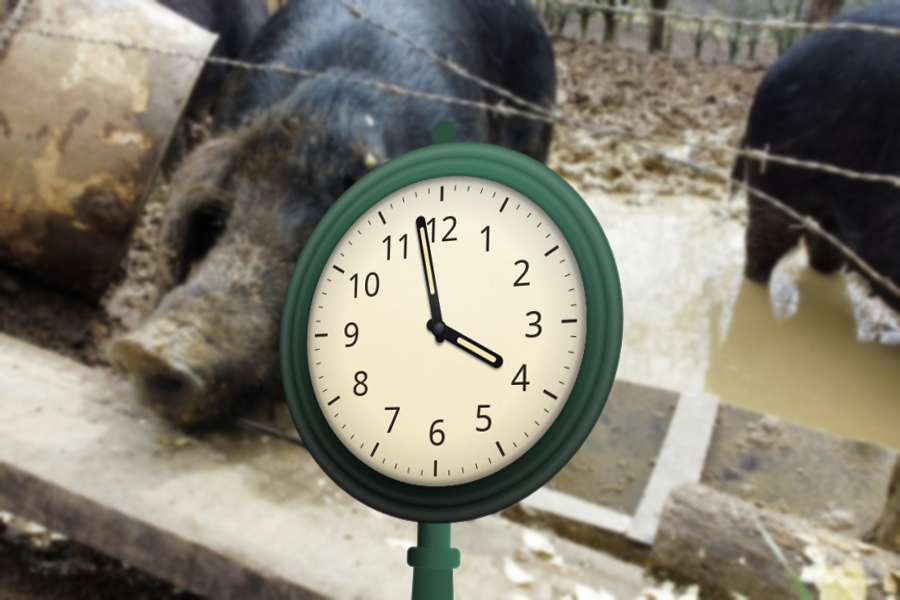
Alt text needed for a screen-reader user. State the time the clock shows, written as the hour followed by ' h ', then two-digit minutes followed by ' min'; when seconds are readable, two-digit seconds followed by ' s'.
3 h 58 min
